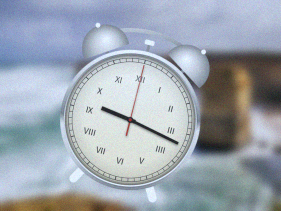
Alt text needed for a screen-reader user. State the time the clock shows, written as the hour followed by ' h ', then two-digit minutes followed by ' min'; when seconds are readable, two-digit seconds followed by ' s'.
9 h 17 min 00 s
